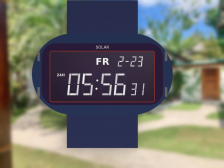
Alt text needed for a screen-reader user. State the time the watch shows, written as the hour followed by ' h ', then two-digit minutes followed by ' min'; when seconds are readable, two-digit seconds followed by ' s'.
5 h 56 min 31 s
